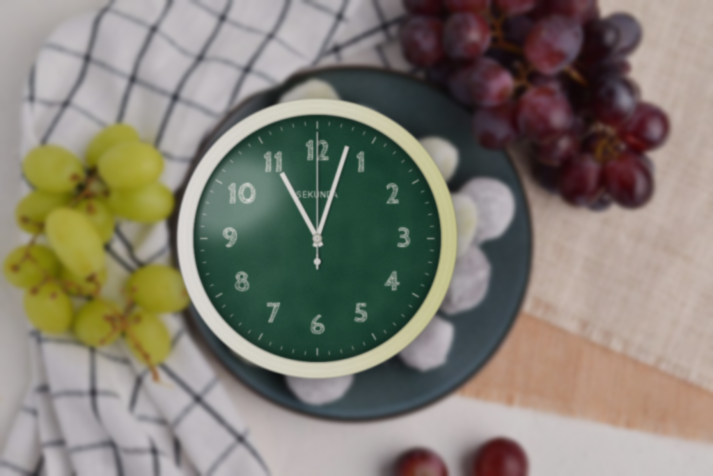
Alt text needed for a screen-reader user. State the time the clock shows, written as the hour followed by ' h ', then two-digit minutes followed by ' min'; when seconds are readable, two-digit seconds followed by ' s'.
11 h 03 min 00 s
